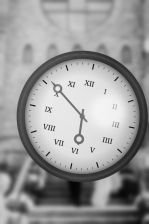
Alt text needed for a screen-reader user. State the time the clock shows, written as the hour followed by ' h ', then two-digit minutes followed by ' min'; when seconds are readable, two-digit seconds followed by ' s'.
5 h 51 min
